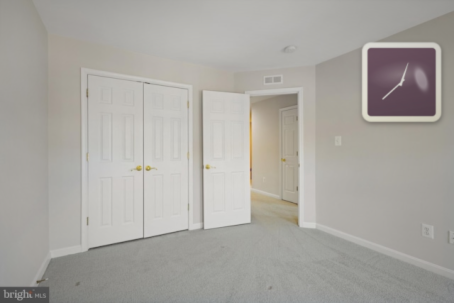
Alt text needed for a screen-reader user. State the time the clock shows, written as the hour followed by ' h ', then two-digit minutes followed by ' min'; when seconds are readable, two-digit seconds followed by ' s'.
12 h 38 min
